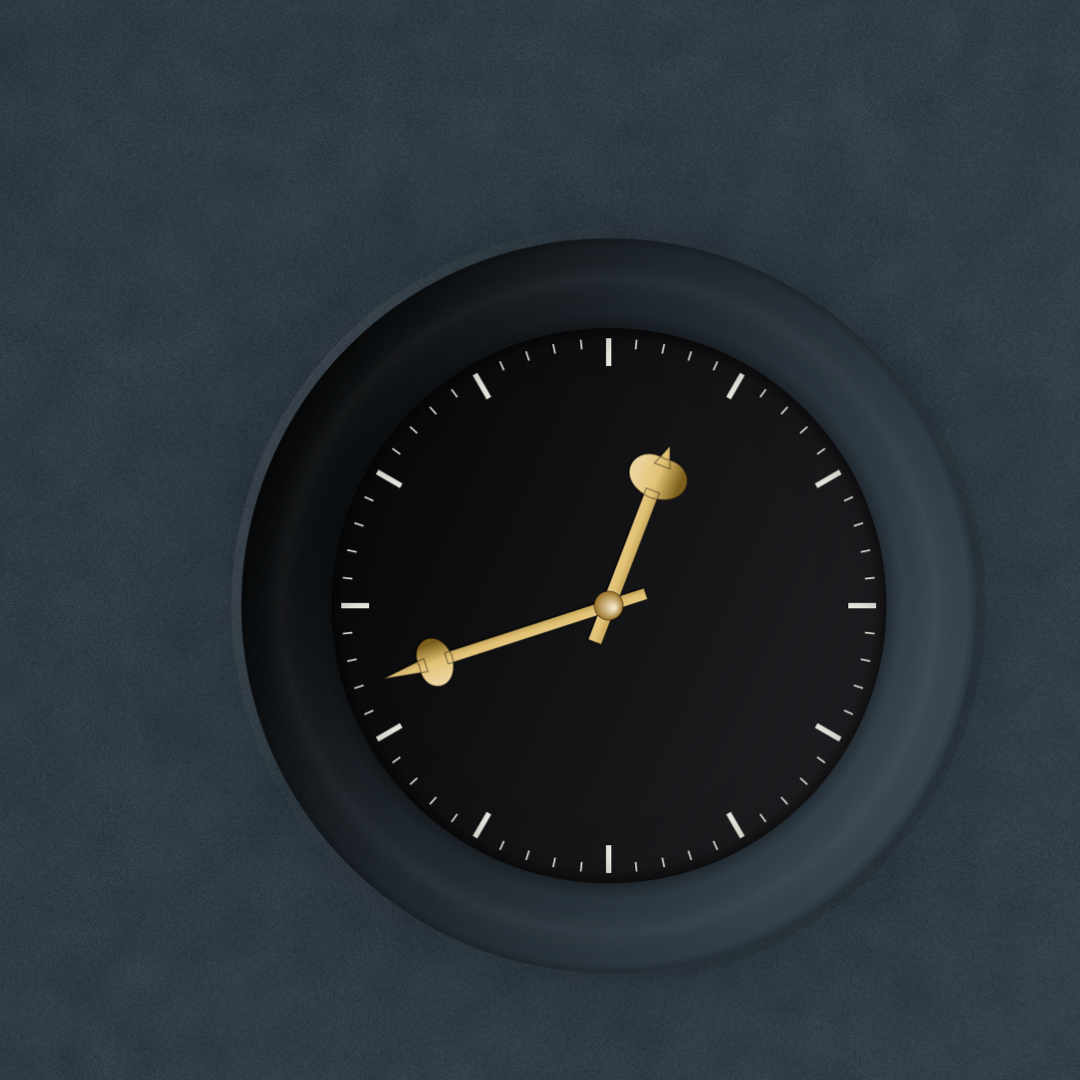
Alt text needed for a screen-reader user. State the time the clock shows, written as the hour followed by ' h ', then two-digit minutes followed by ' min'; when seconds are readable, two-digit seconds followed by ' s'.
12 h 42 min
